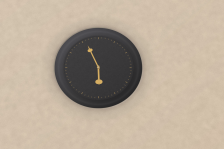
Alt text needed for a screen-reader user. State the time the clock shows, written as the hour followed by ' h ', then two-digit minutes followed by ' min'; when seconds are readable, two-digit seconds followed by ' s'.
5 h 56 min
